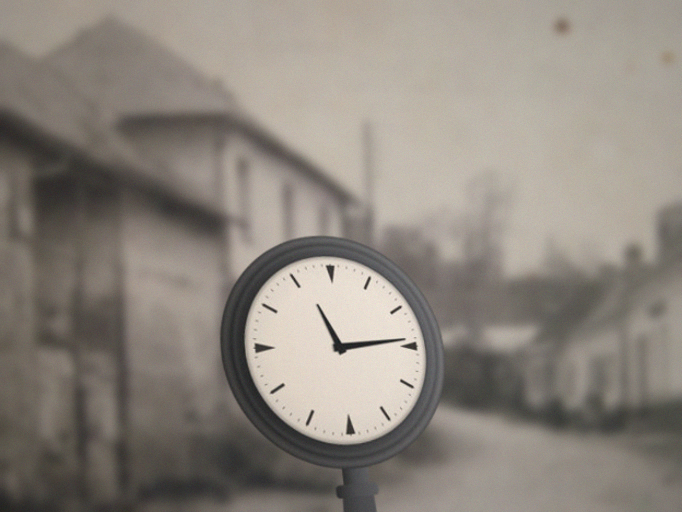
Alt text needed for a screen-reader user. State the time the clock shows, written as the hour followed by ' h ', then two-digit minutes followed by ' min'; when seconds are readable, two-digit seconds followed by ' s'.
11 h 14 min
